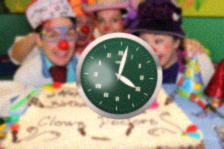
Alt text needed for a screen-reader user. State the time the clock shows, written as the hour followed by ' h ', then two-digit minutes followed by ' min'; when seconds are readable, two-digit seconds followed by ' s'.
4 h 02 min
